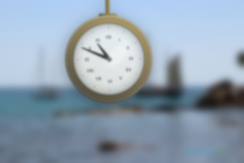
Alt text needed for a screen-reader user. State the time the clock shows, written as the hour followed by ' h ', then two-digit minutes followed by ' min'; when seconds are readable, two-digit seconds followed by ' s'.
10 h 49 min
